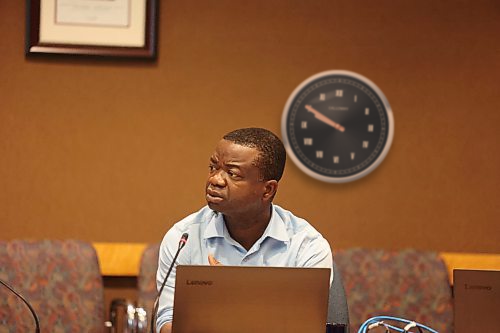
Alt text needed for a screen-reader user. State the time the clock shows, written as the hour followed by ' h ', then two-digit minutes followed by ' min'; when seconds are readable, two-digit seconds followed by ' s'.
9 h 50 min
